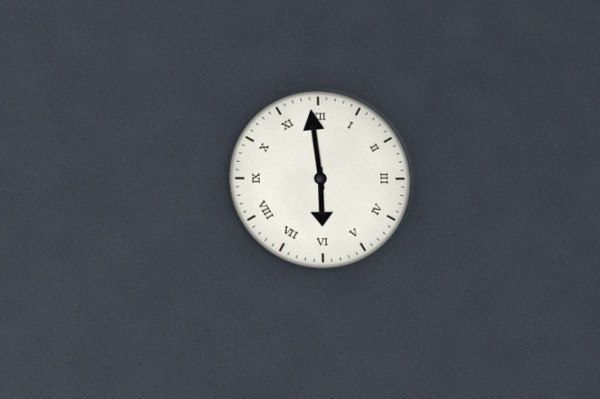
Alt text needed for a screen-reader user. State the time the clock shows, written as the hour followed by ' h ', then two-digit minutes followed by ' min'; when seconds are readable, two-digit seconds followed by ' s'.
5 h 59 min
